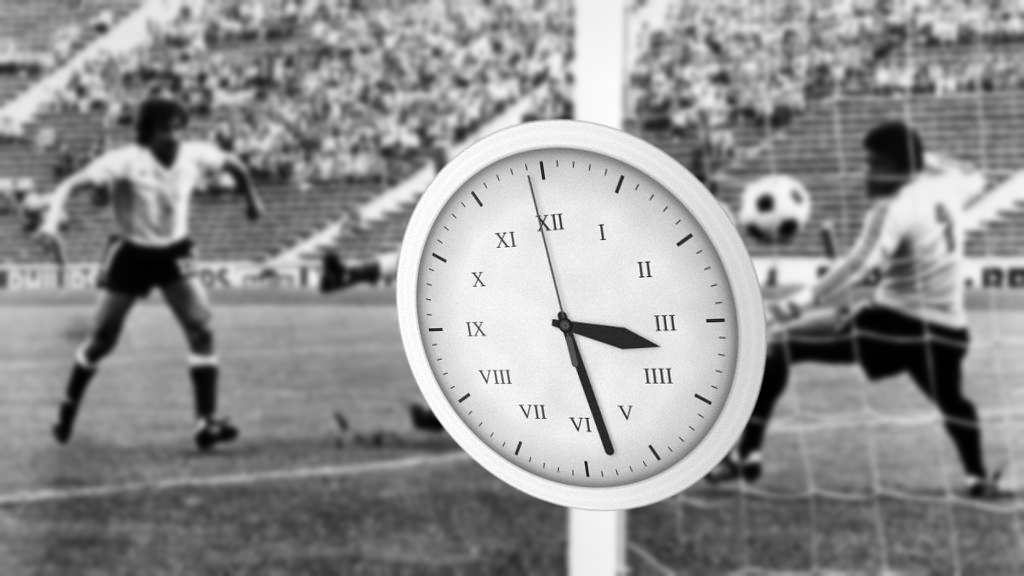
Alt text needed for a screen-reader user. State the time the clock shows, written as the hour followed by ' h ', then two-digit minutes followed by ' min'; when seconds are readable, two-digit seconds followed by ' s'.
3 h 27 min 59 s
